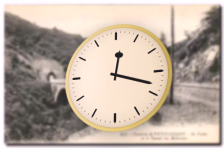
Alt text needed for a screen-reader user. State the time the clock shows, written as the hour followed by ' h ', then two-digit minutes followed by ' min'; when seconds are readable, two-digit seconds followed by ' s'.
12 h 18 min
